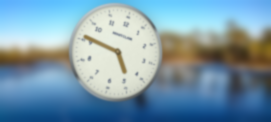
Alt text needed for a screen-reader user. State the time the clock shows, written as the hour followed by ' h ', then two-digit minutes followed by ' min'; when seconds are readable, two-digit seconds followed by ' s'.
4 h 46 min
